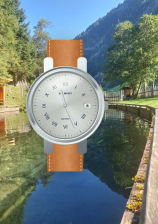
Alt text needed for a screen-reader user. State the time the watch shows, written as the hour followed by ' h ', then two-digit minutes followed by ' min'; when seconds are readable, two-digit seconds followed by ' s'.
11 h 26 min
